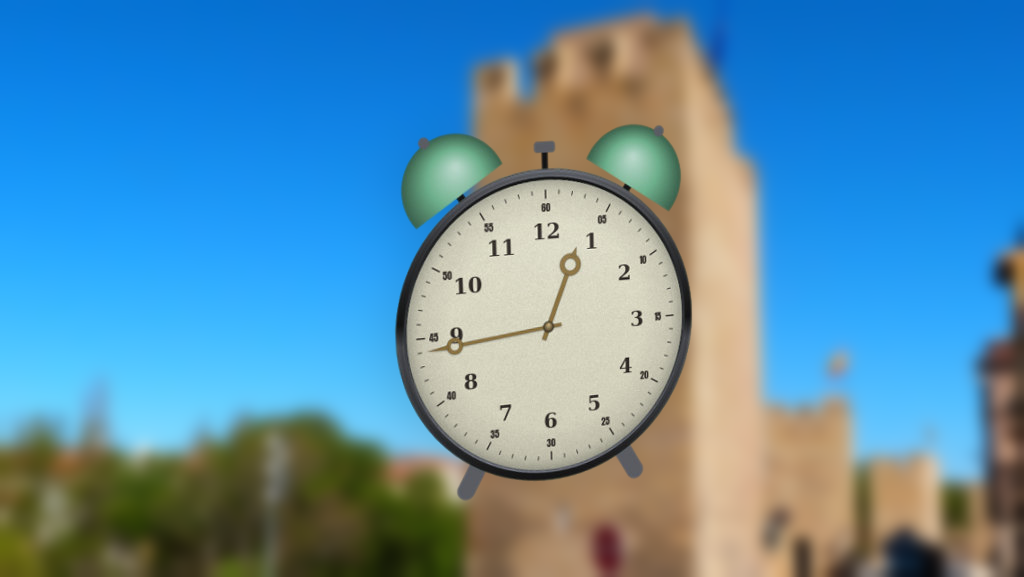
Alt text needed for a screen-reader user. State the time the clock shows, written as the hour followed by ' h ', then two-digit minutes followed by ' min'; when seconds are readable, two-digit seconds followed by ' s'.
12 h 44 min
